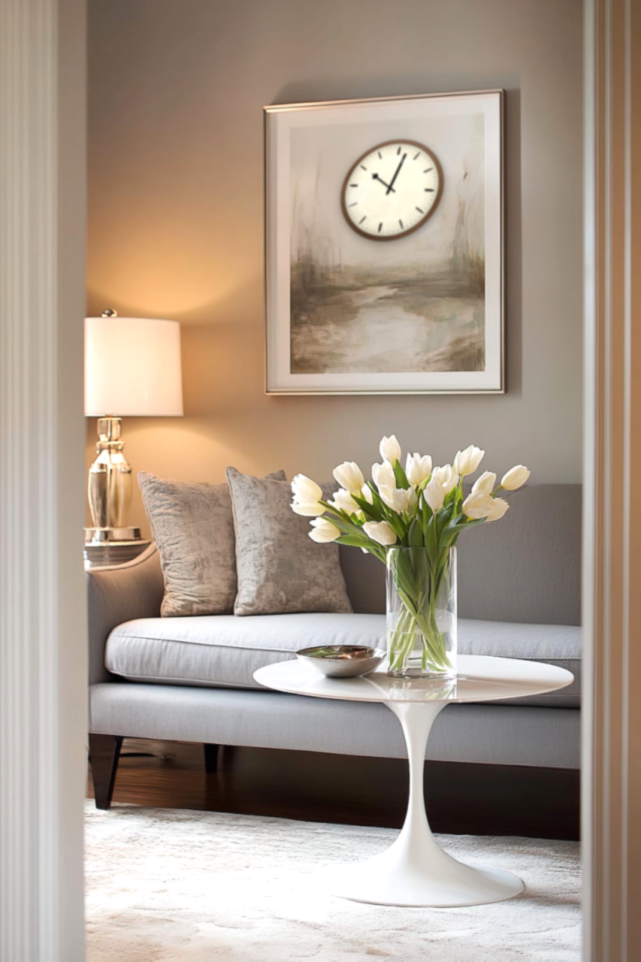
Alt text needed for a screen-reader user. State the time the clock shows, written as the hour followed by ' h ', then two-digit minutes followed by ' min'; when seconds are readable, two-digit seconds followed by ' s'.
10 h 02 min
